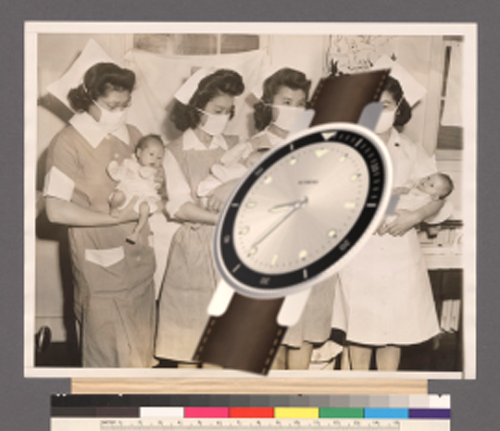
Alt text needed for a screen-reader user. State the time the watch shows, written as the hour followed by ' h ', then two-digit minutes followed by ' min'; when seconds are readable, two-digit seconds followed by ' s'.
8 h 36 min
